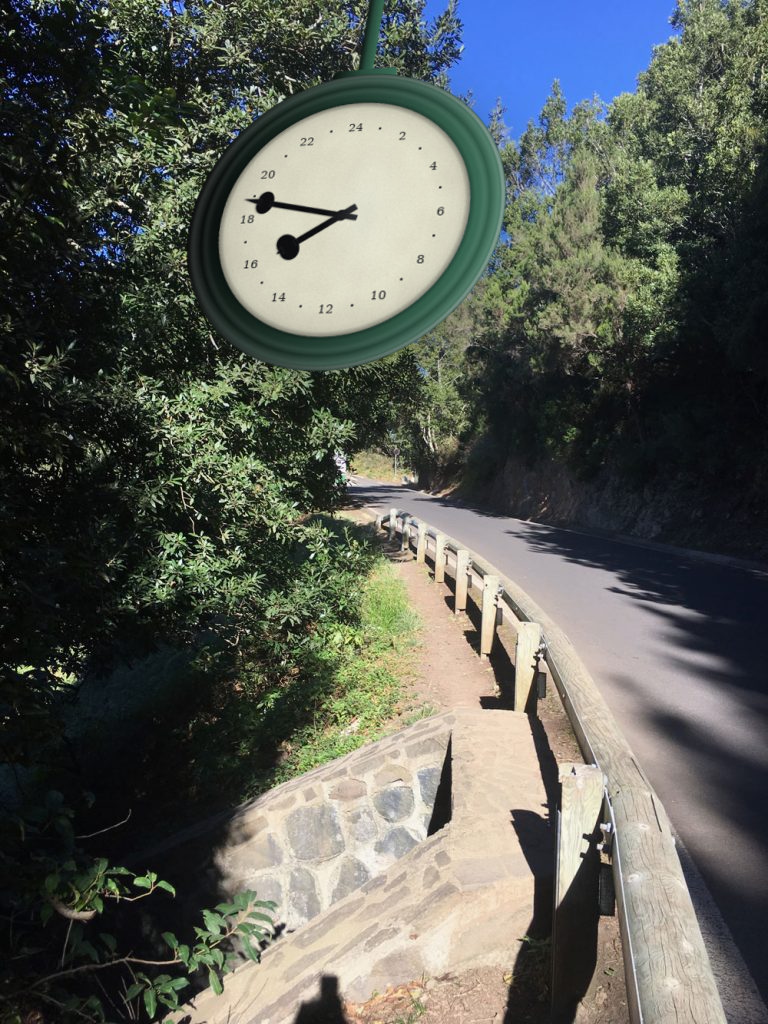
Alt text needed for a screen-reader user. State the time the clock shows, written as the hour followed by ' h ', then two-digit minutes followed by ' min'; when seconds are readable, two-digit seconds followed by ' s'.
15 h 47 min
